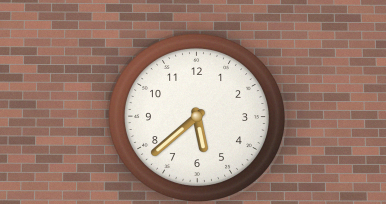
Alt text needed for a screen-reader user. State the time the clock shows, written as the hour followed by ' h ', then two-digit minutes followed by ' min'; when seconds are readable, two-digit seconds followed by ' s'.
5 h 38 min
